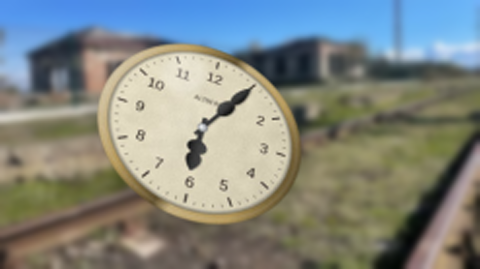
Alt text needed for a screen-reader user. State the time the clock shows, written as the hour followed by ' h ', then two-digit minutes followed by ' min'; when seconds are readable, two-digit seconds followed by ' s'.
6 h 05 min
